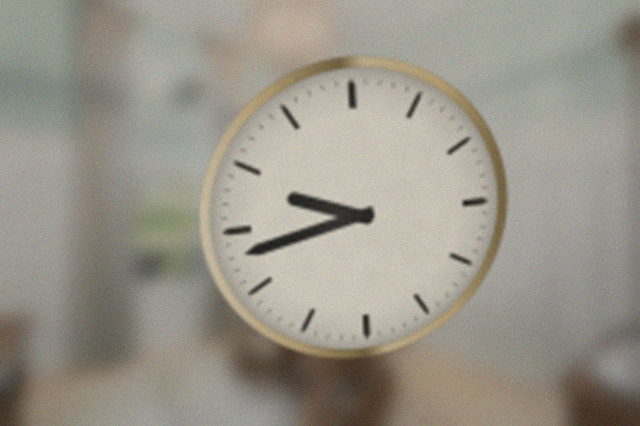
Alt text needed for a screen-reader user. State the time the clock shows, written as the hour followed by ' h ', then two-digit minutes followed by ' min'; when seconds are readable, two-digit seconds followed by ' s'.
9 h 43 min
